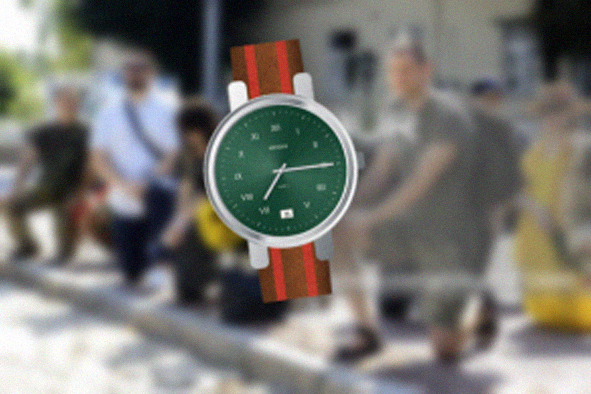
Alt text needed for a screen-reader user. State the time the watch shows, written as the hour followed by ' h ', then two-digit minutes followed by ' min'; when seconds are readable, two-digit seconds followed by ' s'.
7 h 15 min
